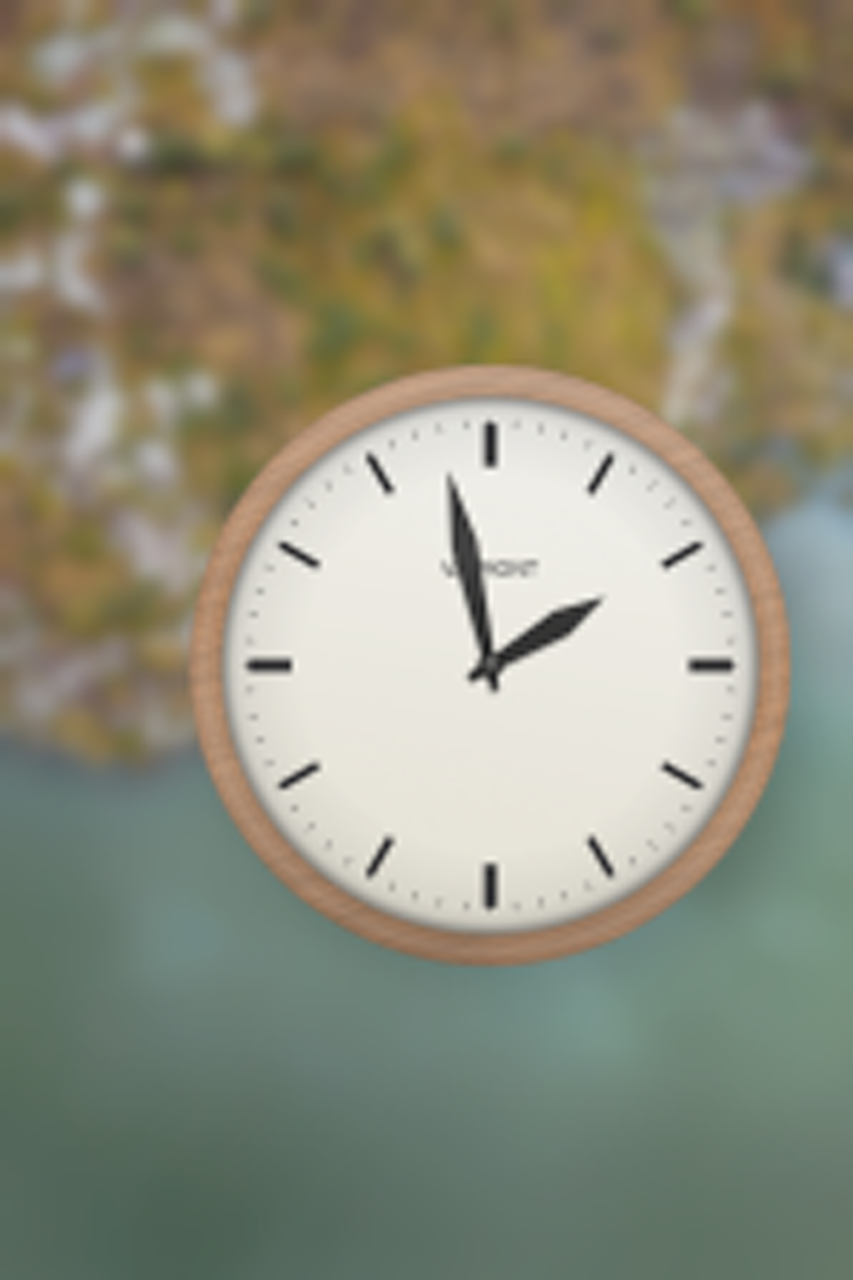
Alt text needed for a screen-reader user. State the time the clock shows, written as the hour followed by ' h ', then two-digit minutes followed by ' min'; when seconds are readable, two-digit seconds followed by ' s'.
1 h 58 min
